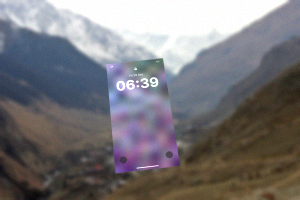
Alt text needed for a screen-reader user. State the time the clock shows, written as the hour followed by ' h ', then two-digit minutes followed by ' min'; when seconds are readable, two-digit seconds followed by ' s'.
6 h 39 min
